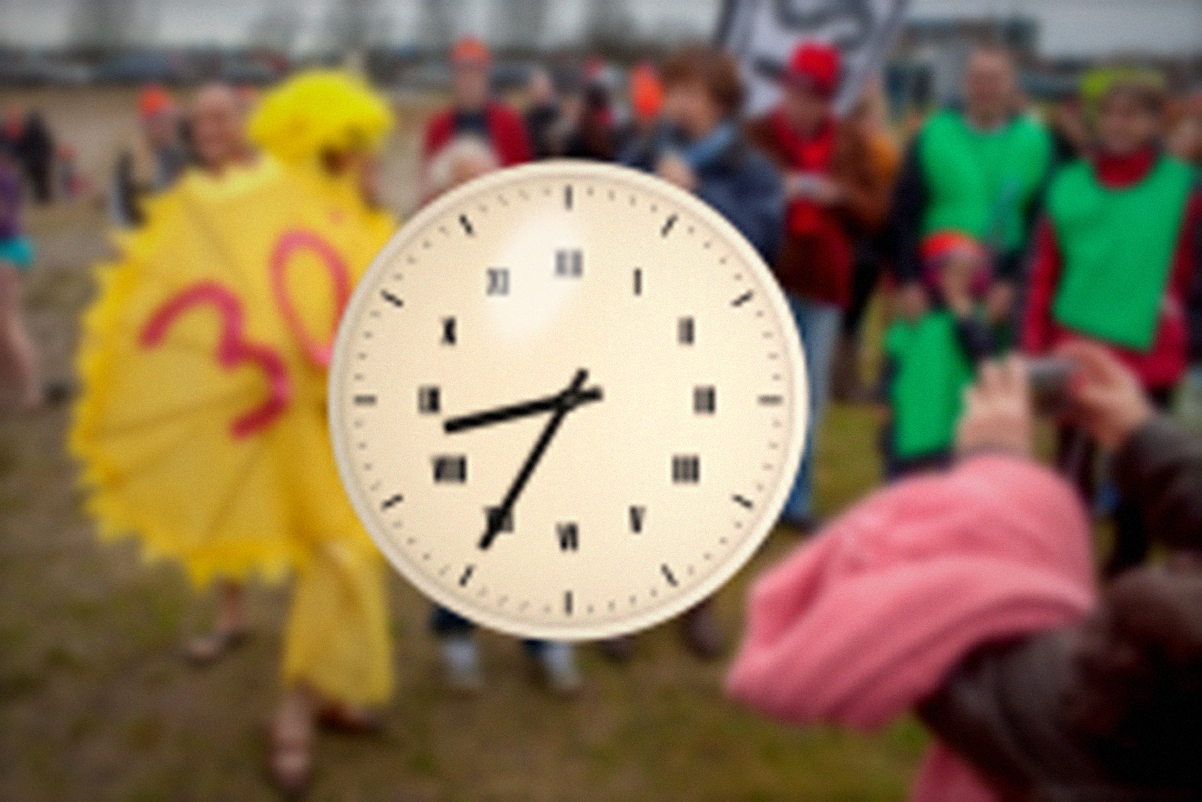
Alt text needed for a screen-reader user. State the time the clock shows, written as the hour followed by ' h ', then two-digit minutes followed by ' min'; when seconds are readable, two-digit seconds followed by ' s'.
8 h 35 min
